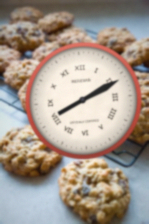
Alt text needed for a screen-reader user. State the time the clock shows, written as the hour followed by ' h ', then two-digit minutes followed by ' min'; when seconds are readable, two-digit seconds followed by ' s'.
8 h 11 min
